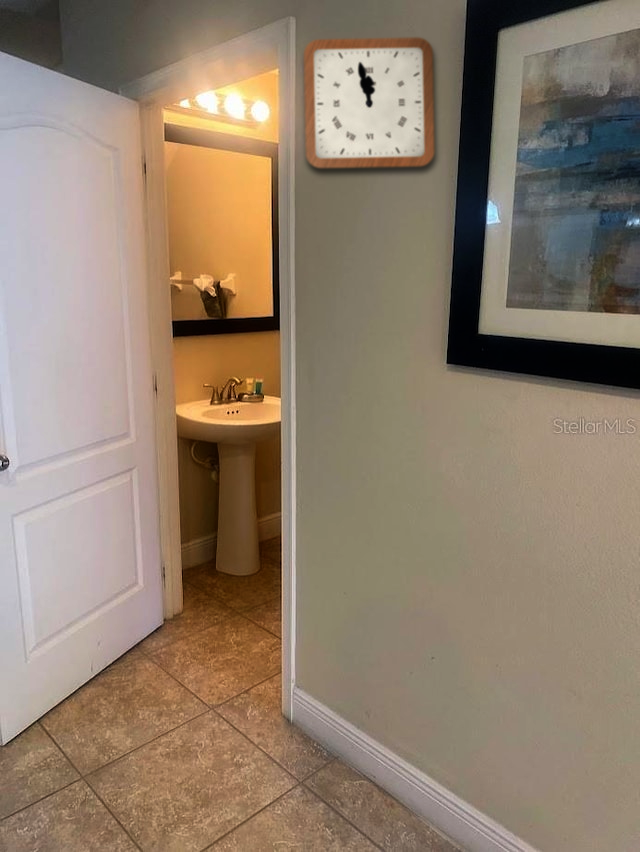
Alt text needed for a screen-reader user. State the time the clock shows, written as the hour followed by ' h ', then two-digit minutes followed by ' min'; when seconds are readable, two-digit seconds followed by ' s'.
11 h 58 min
